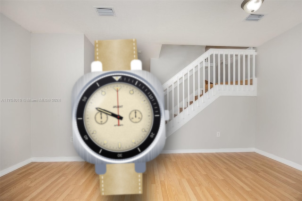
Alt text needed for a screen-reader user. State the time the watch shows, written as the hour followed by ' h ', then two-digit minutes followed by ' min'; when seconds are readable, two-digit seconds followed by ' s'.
9 h 49 min
